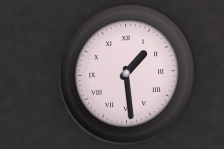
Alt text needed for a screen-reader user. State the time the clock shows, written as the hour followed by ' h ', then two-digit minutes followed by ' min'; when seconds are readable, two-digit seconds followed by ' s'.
1 h 29 min
